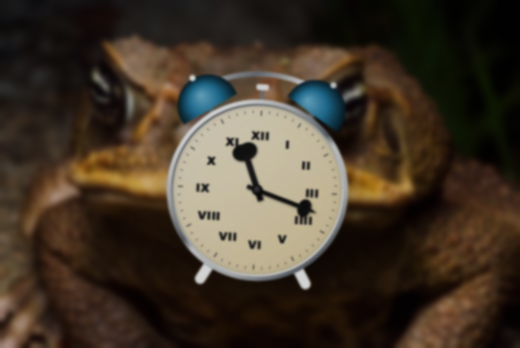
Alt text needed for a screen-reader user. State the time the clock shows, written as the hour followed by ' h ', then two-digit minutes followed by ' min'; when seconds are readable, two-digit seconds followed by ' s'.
11 h 18 min
